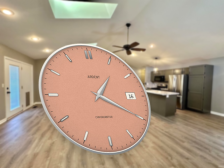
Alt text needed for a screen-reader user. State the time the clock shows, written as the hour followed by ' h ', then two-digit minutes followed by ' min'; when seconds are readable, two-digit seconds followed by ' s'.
1 h 20 min
